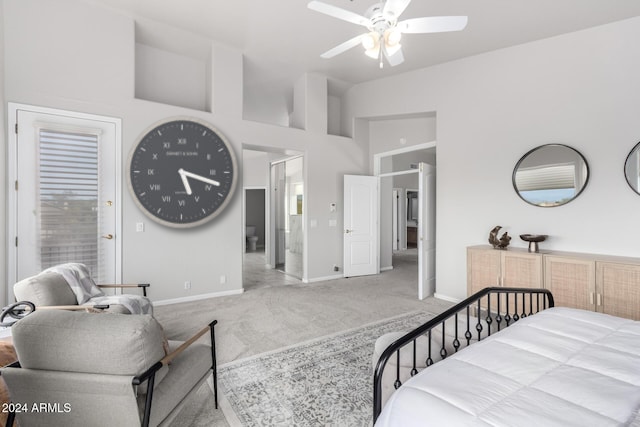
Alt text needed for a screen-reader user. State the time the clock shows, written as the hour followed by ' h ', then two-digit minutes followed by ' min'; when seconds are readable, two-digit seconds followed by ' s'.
5 h 18 min
